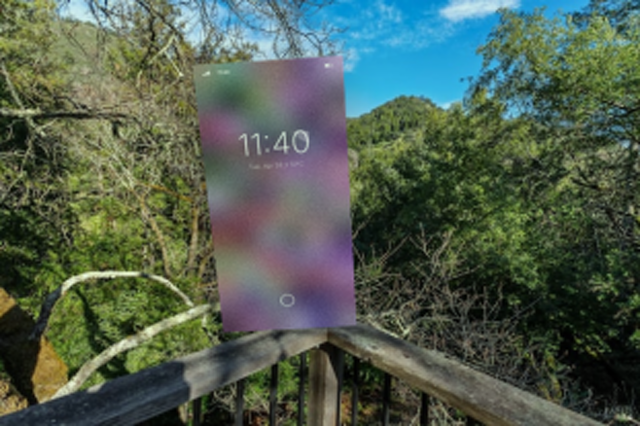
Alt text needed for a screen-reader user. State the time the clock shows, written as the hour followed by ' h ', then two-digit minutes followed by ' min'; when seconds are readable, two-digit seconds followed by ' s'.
11 h 40 min
